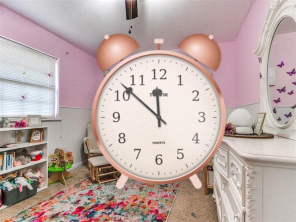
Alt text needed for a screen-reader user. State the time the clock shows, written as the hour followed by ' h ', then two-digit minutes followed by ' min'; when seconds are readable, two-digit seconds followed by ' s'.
11 h 52 min
